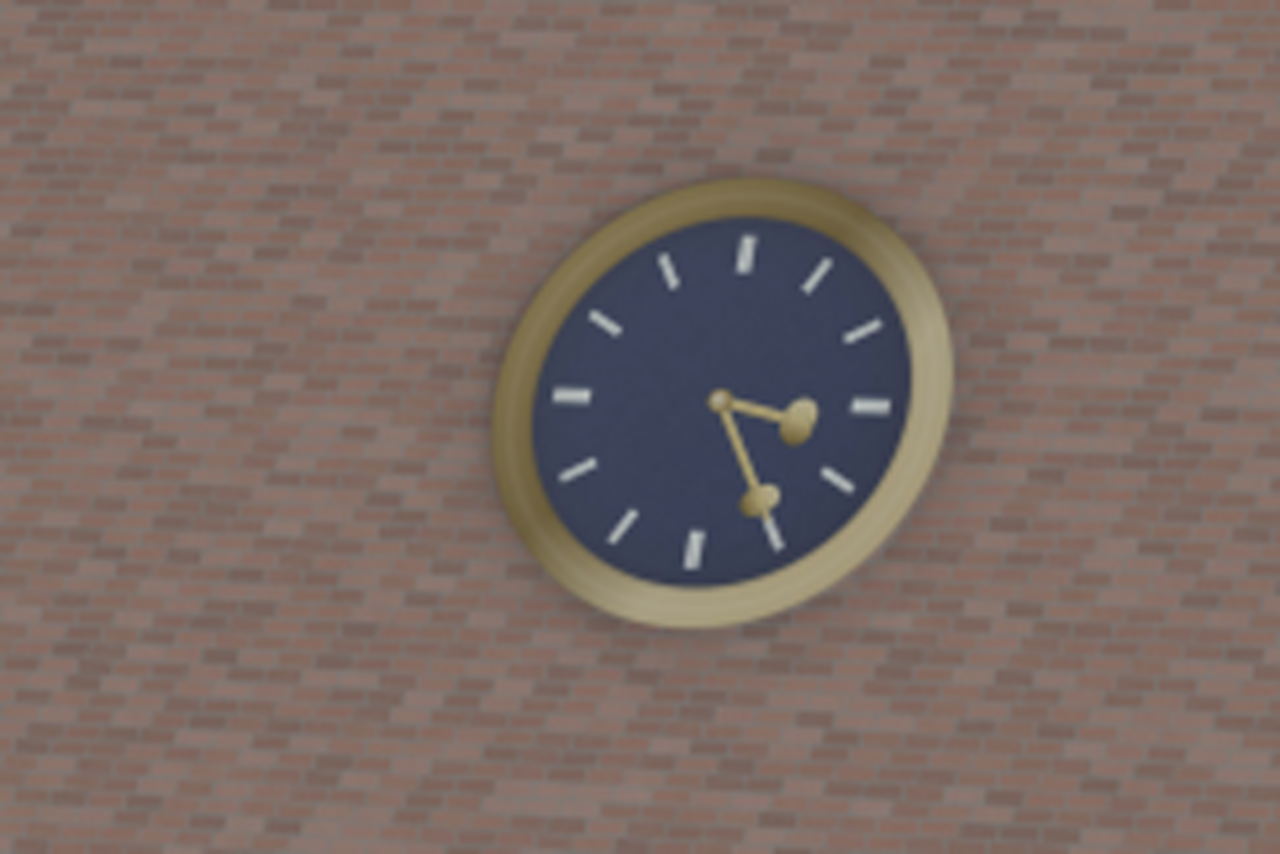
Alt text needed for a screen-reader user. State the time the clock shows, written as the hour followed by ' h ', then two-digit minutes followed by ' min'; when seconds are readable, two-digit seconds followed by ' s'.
3 h 25 min
